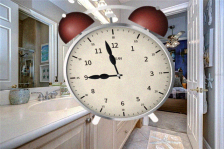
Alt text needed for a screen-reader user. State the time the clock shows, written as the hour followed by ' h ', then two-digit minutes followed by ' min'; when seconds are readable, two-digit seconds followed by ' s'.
8 h 58 min
